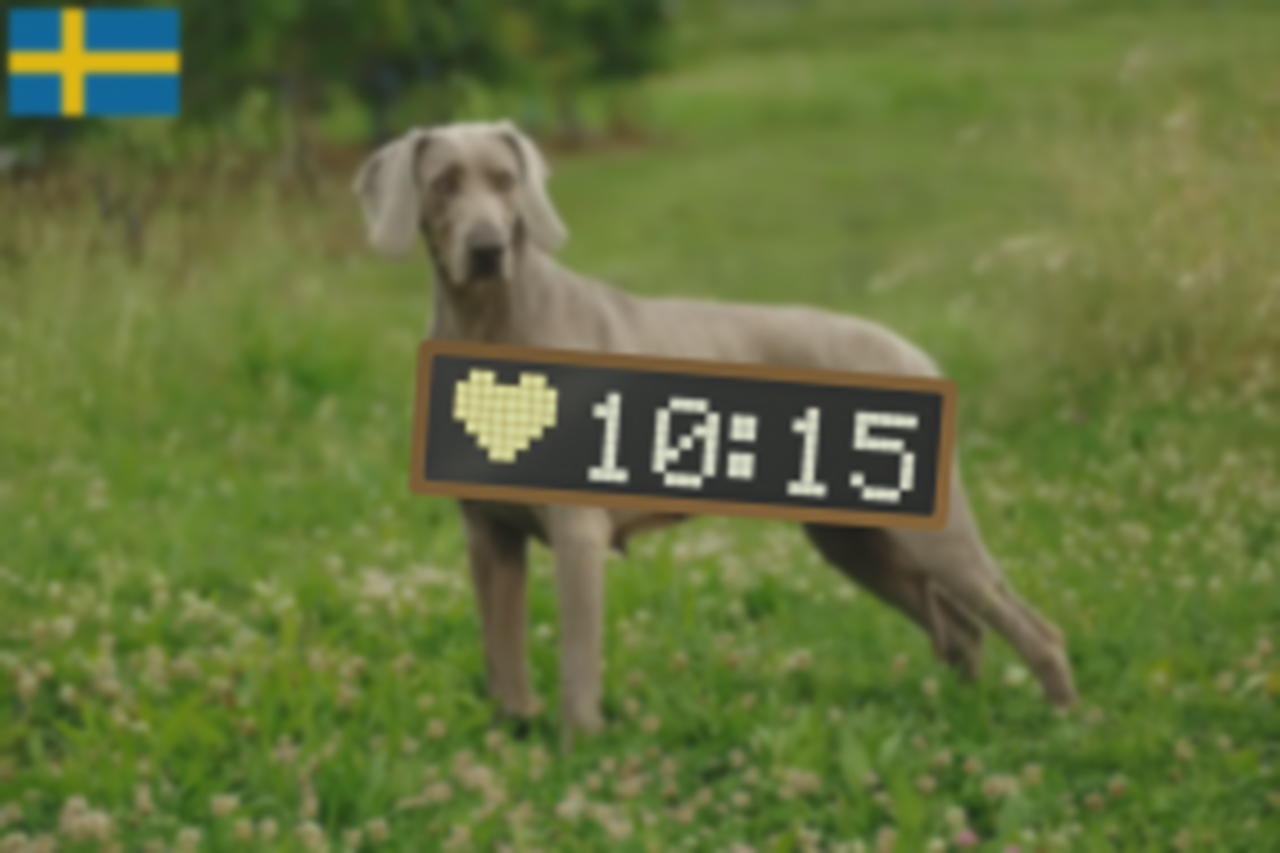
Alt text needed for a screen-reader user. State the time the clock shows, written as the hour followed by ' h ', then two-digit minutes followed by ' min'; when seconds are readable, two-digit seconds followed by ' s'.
10 h 15 min
